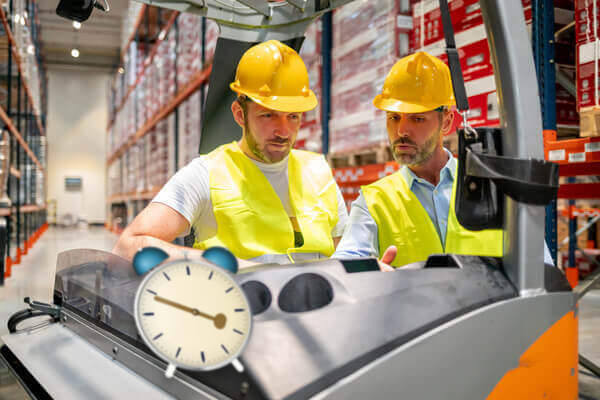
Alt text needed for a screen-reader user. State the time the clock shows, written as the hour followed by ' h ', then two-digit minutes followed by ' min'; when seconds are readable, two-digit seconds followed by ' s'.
3 h 49 min
